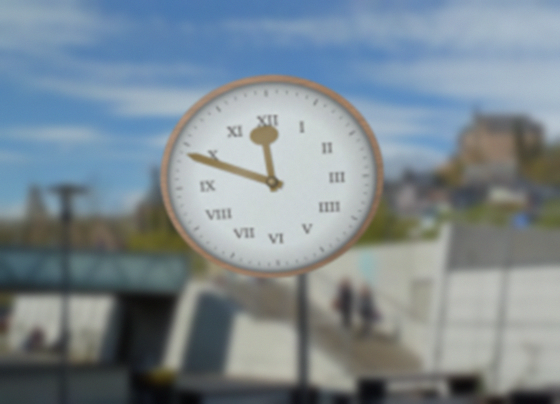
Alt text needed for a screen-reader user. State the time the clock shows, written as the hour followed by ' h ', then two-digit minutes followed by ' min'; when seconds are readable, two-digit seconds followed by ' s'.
11 h 49 min
